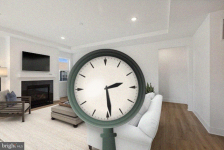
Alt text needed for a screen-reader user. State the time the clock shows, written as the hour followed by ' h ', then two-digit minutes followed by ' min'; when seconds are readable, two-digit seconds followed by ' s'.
2 h 29 min
